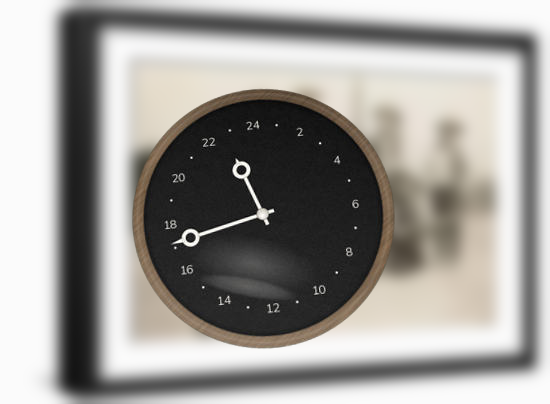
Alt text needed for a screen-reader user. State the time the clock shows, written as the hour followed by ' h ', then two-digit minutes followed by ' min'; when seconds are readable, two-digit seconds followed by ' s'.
22 h 43 min
